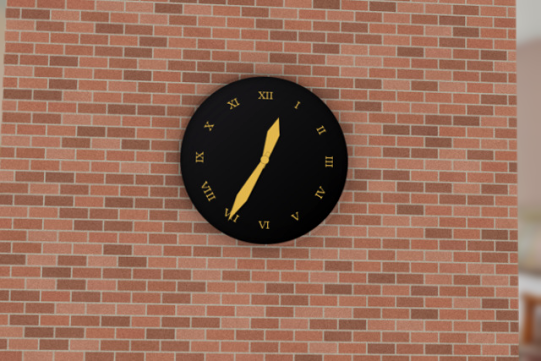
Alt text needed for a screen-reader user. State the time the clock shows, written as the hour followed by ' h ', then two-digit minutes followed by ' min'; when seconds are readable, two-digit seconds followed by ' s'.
12 h 35 min
